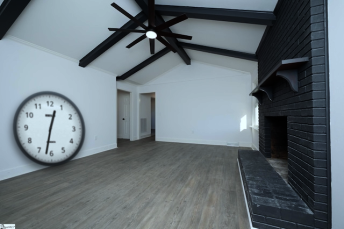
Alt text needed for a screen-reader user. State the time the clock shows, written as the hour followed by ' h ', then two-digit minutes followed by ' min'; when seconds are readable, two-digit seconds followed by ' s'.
12 h 32 min
